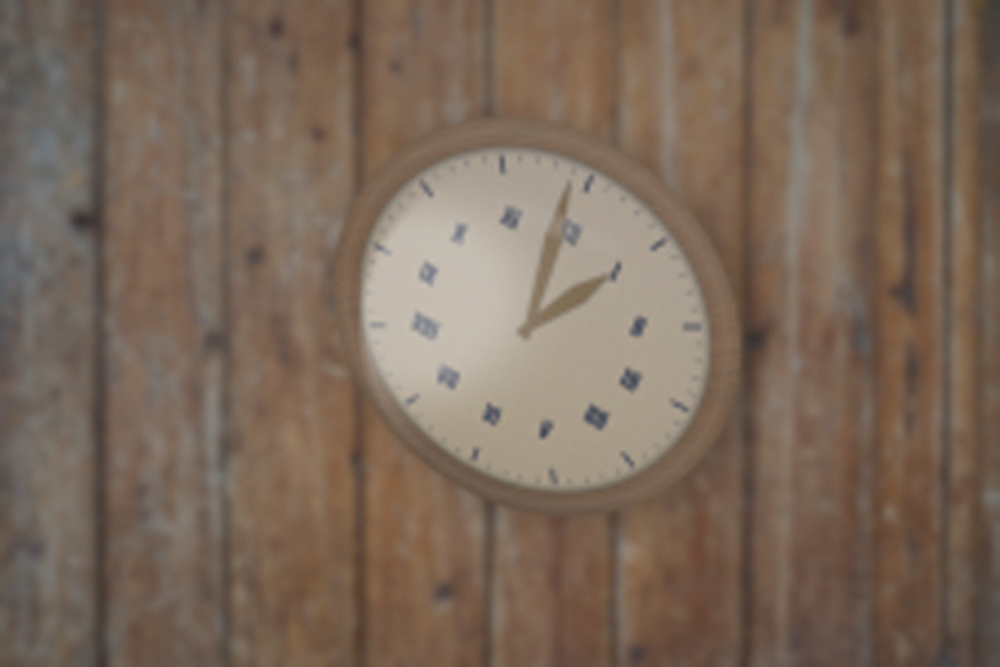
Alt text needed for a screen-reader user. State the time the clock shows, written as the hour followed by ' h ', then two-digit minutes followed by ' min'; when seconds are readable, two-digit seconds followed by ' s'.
12 h 59 min
